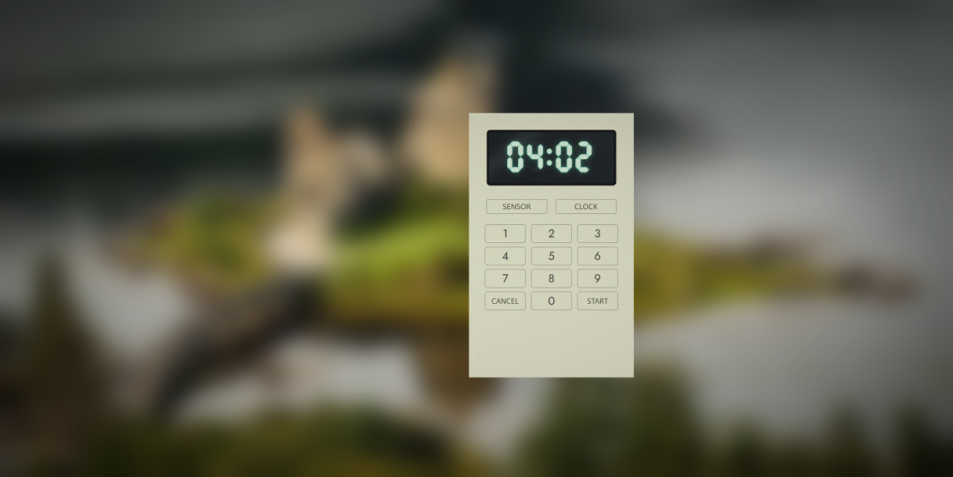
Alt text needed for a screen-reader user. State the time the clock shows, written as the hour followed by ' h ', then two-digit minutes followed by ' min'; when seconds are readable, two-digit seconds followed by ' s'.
4 h 02 min
